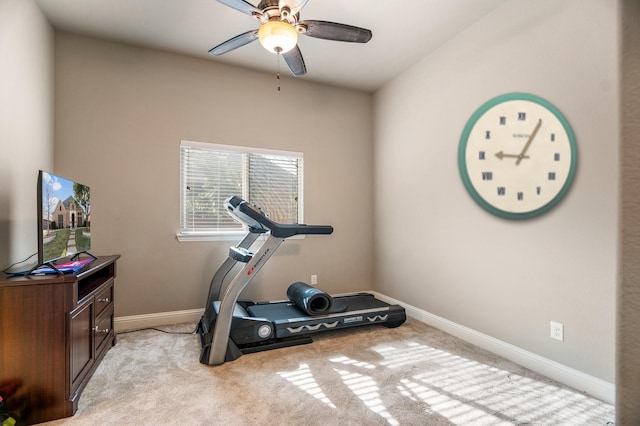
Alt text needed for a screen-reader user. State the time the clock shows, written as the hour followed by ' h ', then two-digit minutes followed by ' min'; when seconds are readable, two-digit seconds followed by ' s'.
9 h 05 min
